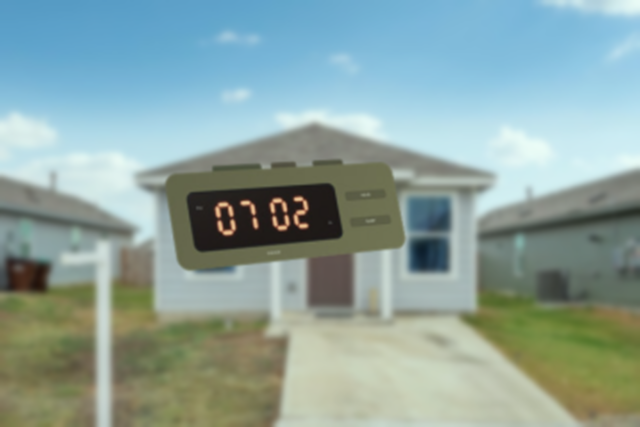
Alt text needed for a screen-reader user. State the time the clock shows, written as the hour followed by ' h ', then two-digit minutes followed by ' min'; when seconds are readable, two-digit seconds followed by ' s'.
7 h 02 min
